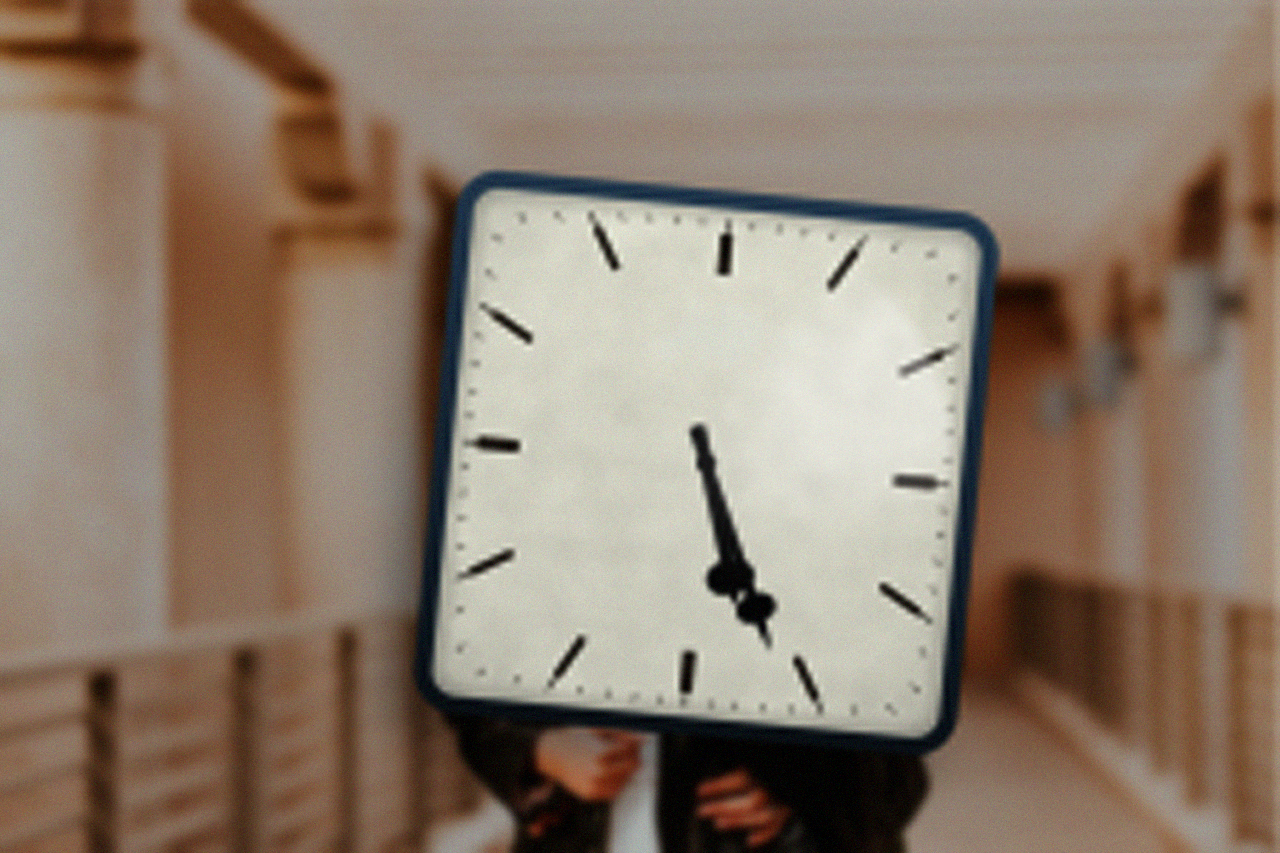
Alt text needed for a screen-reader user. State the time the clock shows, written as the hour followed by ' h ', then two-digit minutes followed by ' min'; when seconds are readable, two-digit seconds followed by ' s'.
5 h 26 min
